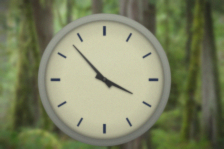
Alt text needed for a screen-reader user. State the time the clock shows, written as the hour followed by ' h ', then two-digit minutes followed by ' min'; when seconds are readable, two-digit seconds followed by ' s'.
3 h 53 min
